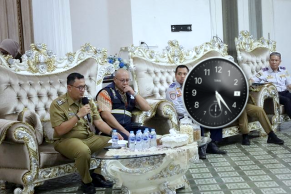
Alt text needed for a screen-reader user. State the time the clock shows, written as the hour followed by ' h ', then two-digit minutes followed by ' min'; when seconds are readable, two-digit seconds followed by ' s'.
5 h 23 min
